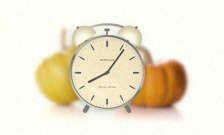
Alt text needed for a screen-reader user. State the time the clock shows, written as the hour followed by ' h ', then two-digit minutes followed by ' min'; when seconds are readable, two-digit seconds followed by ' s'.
8 h 06 min
